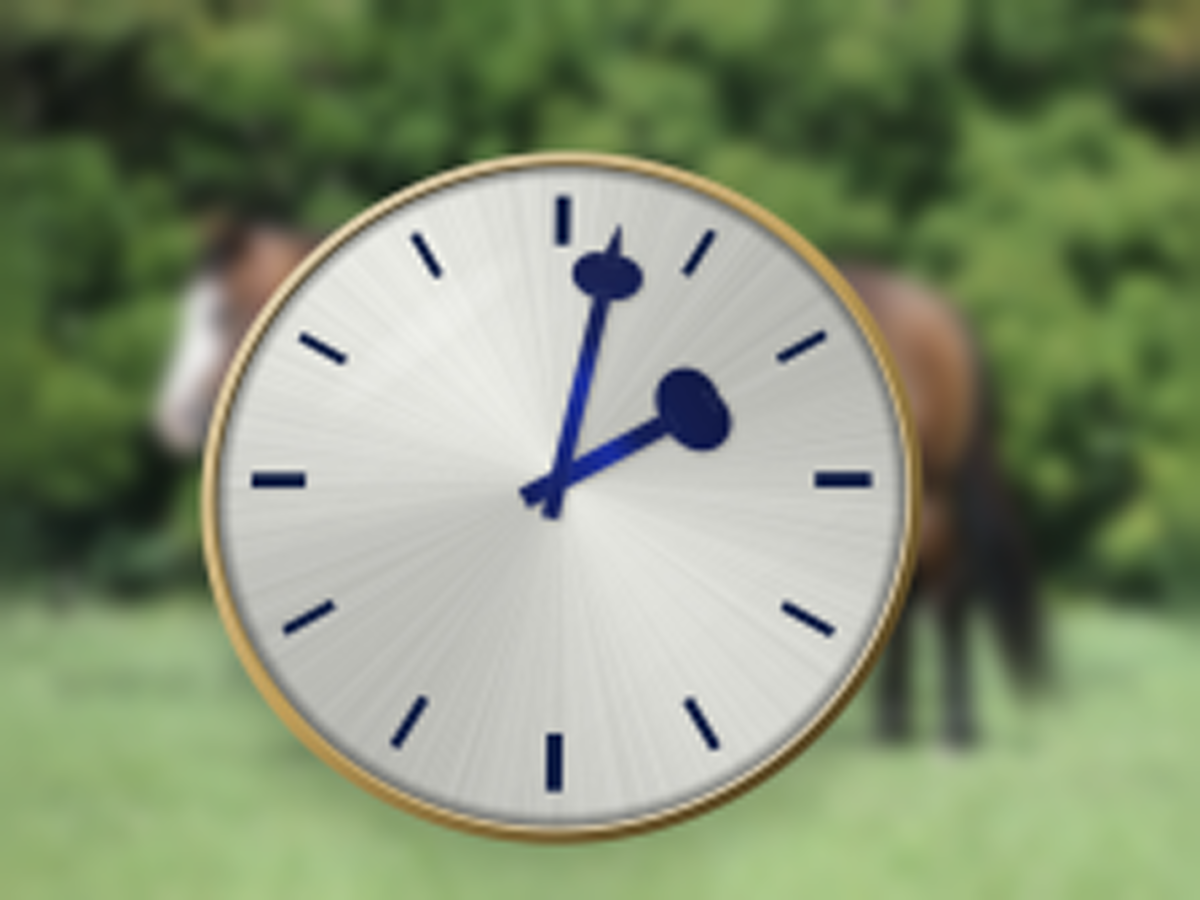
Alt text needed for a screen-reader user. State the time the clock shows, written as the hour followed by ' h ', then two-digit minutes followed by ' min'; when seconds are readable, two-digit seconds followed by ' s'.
2 h 02 min
